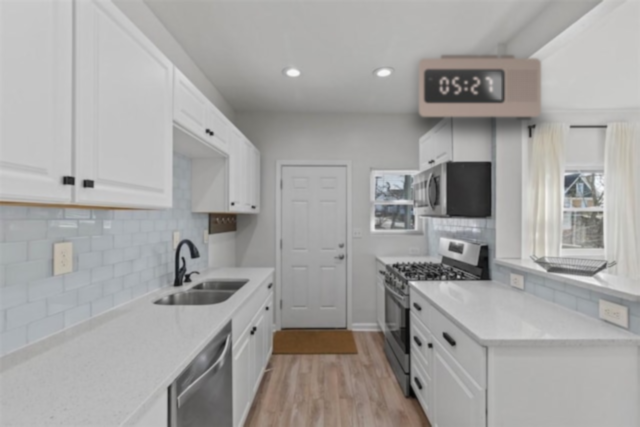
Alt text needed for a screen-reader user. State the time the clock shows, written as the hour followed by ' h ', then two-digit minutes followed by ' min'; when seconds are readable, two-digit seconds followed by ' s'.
5 h 27 min
